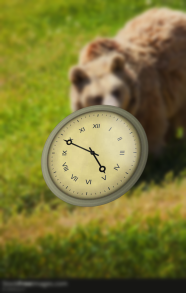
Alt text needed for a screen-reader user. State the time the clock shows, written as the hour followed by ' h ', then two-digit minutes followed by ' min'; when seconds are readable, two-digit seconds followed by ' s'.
4 h 49 min
